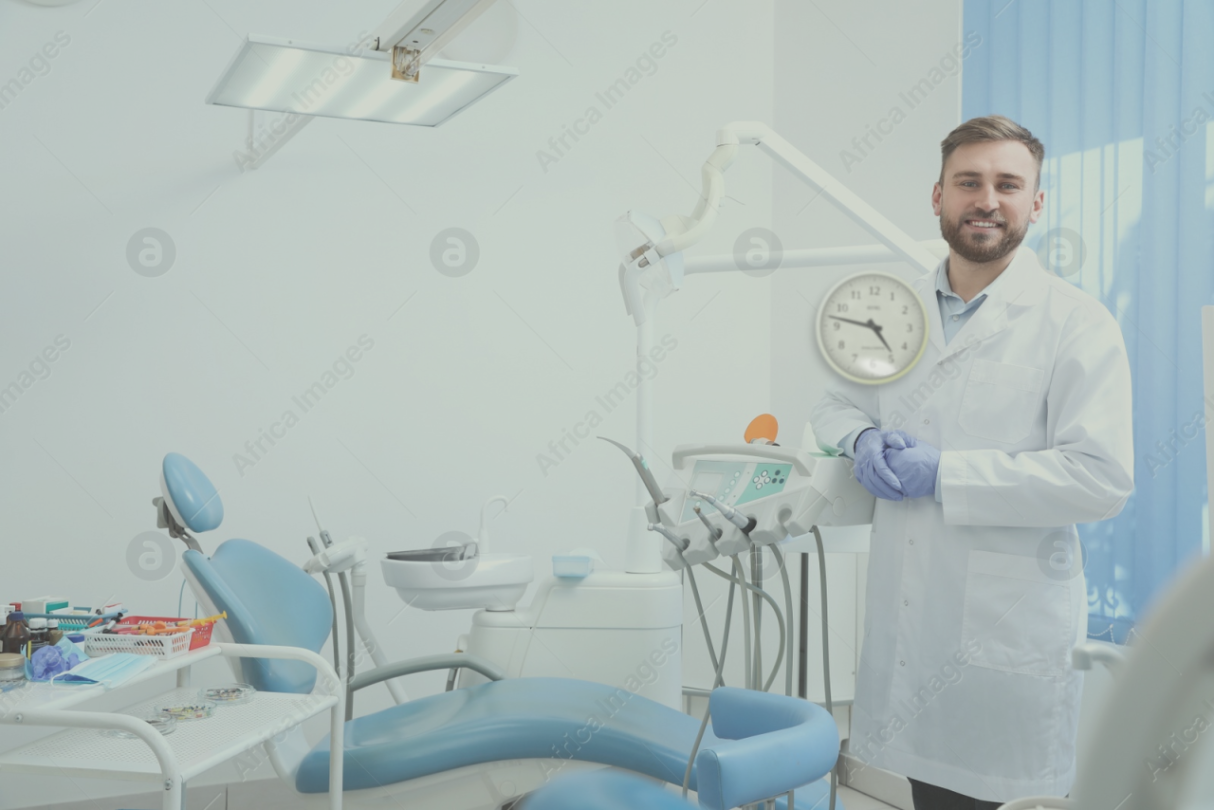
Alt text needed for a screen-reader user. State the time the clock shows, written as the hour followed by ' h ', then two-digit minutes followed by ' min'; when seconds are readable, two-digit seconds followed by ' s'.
4 h 47 min
